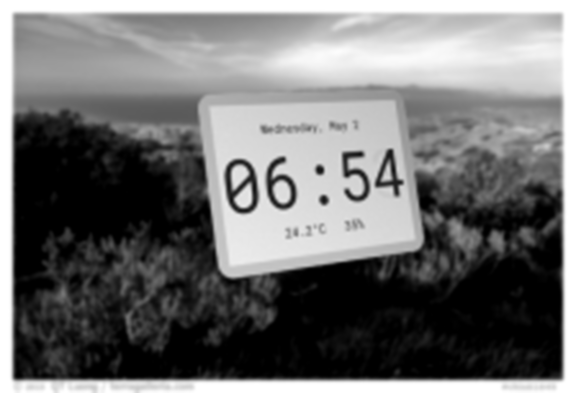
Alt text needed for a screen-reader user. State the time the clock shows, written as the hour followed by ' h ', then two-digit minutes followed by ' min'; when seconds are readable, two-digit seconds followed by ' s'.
6 h 54 min
